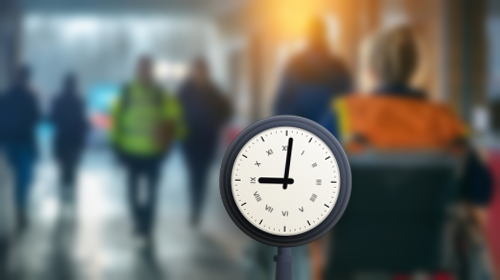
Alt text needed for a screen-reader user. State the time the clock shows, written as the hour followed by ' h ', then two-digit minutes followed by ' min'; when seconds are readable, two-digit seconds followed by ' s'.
9 h 01 min
